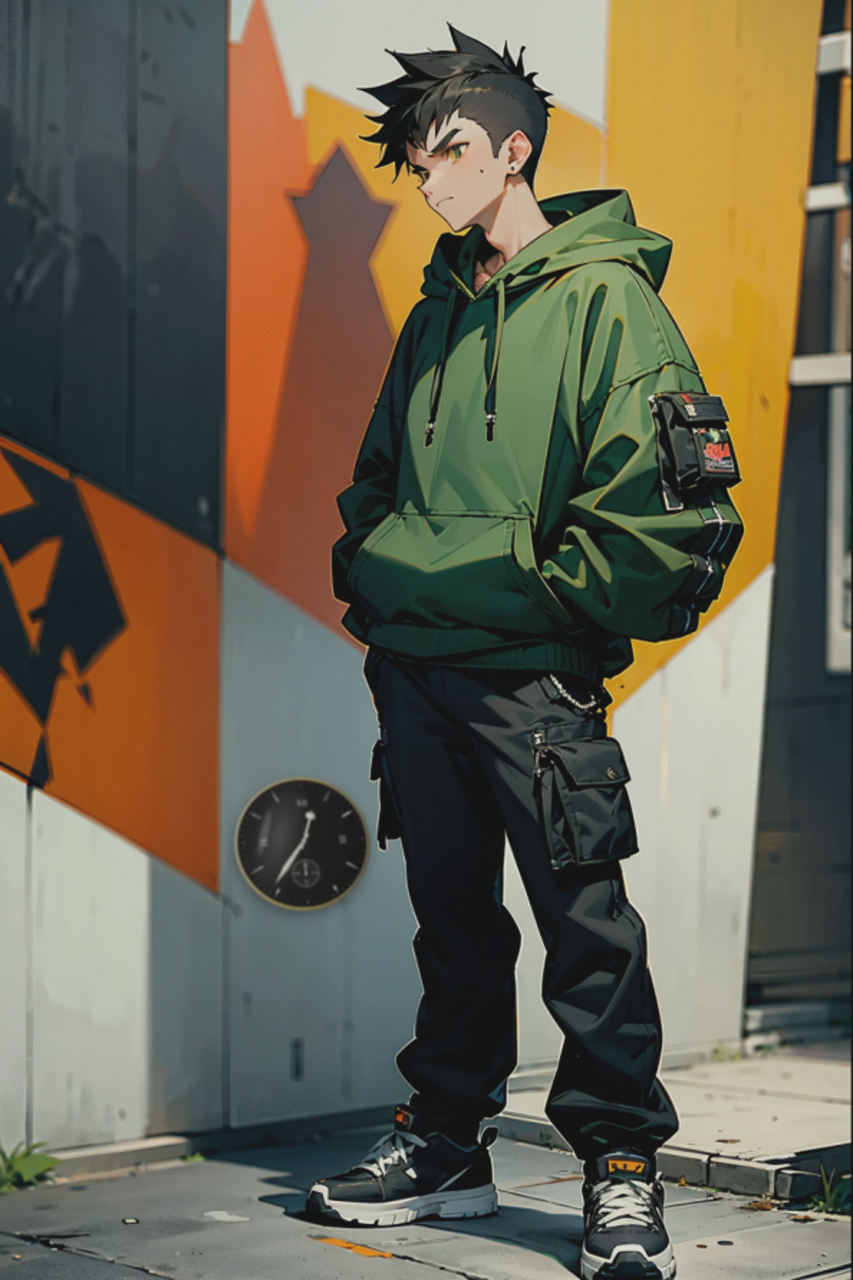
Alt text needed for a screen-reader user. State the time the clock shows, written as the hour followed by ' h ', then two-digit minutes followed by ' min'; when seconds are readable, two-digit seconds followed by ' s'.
12 h 36 min
